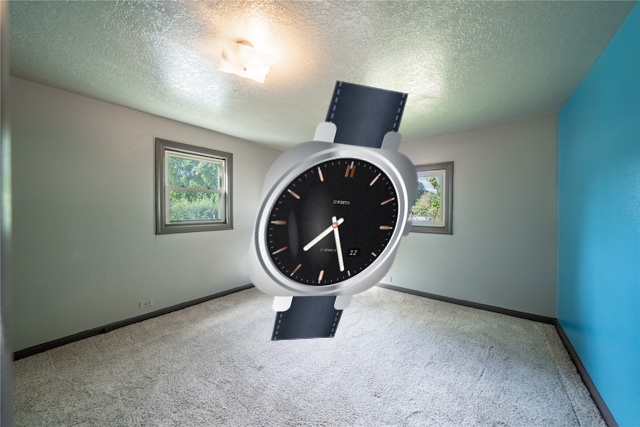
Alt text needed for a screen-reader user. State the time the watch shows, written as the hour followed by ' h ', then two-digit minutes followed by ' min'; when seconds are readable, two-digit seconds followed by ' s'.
7 h 26 min
